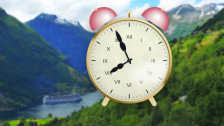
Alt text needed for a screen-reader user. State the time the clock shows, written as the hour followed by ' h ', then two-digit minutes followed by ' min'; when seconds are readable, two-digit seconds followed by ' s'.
7 h 56 min
